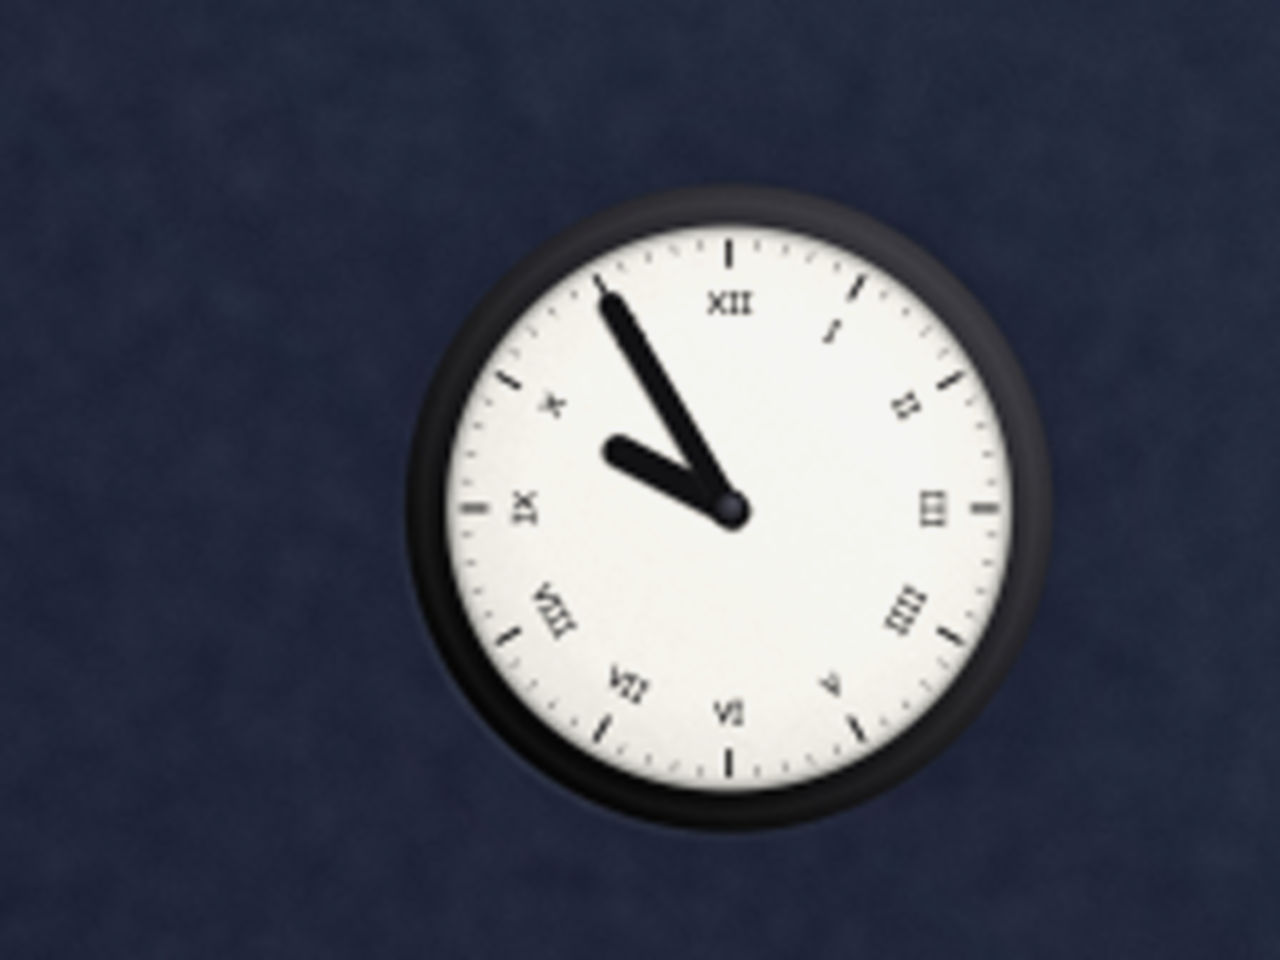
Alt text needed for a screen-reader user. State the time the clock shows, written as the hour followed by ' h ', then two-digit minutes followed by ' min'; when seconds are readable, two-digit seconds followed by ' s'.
9 h 55 min
